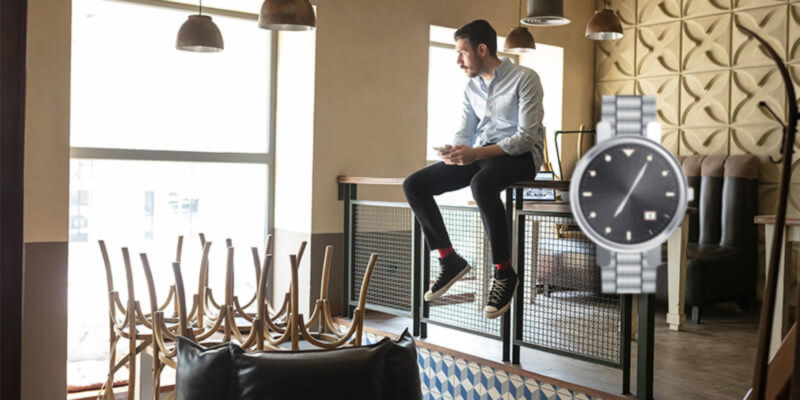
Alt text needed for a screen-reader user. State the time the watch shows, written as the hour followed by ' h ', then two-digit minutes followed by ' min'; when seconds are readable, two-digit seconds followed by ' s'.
7 h 05 min
